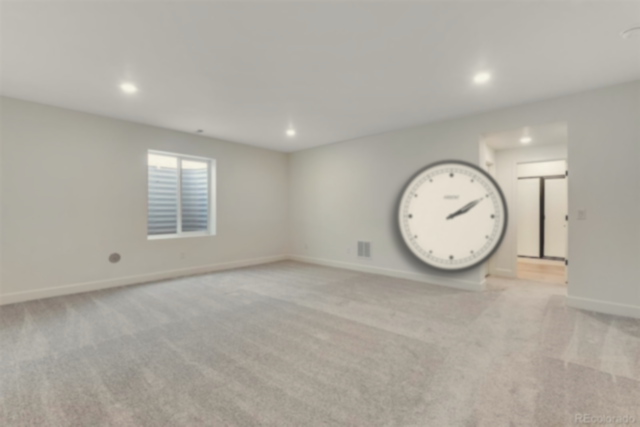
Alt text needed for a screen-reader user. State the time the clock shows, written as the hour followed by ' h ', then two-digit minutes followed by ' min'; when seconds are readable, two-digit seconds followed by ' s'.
2 h 10 min
